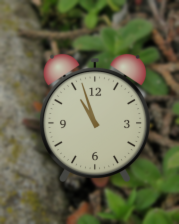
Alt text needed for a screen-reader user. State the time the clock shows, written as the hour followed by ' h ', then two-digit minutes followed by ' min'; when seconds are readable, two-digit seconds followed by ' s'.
10 h 57 min
